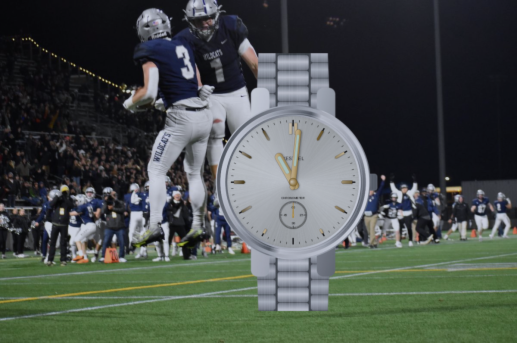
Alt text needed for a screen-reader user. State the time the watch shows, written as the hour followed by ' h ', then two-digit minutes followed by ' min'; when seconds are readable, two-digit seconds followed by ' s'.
11 h 01 min
